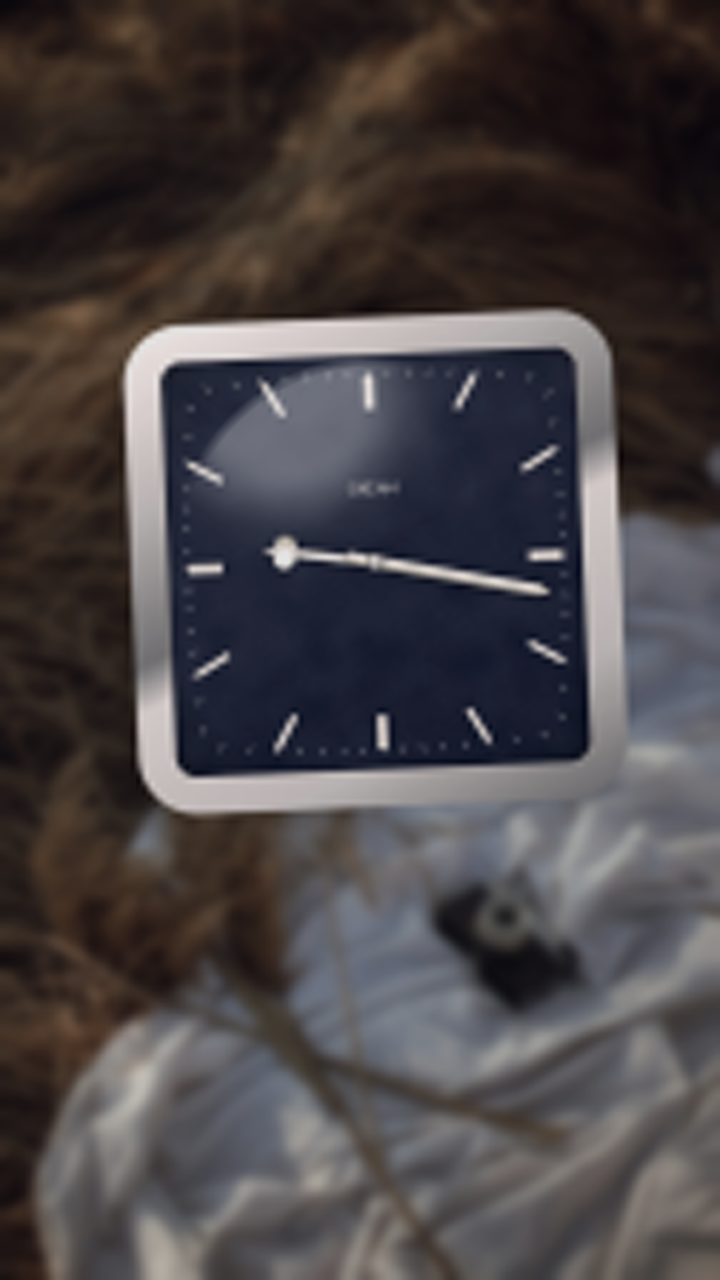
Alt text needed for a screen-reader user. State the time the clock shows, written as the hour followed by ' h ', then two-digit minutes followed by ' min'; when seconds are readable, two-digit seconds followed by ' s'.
9 h 17 min
